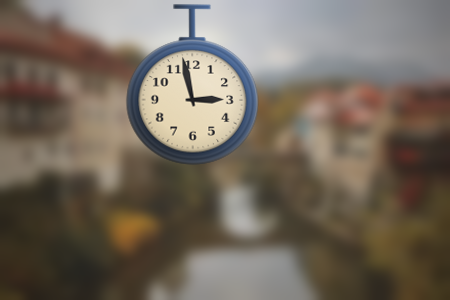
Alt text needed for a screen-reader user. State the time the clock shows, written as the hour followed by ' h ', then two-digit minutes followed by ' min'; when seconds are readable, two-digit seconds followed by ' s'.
2 h 58 min
